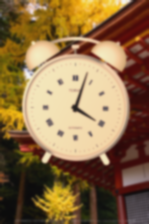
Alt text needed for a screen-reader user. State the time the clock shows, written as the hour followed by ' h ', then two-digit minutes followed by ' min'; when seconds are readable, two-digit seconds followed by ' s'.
4 h 03 min
